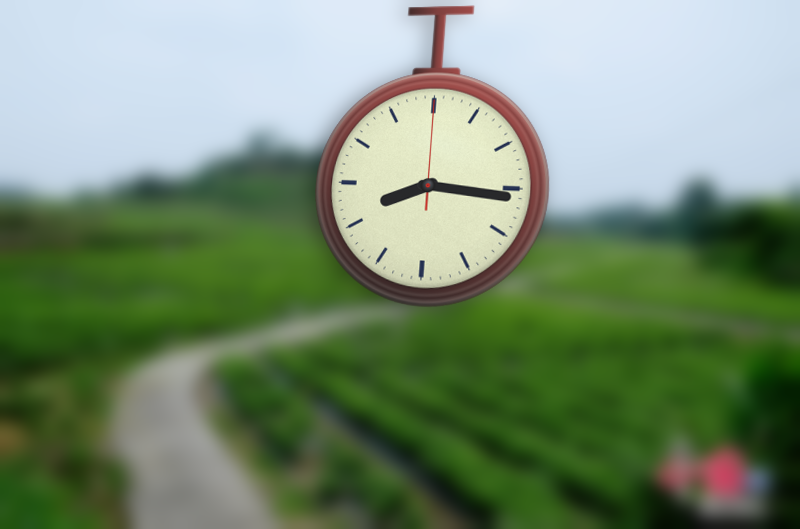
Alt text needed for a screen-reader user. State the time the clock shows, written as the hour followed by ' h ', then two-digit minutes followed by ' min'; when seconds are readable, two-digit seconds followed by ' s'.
8 h 16 min 00 s
